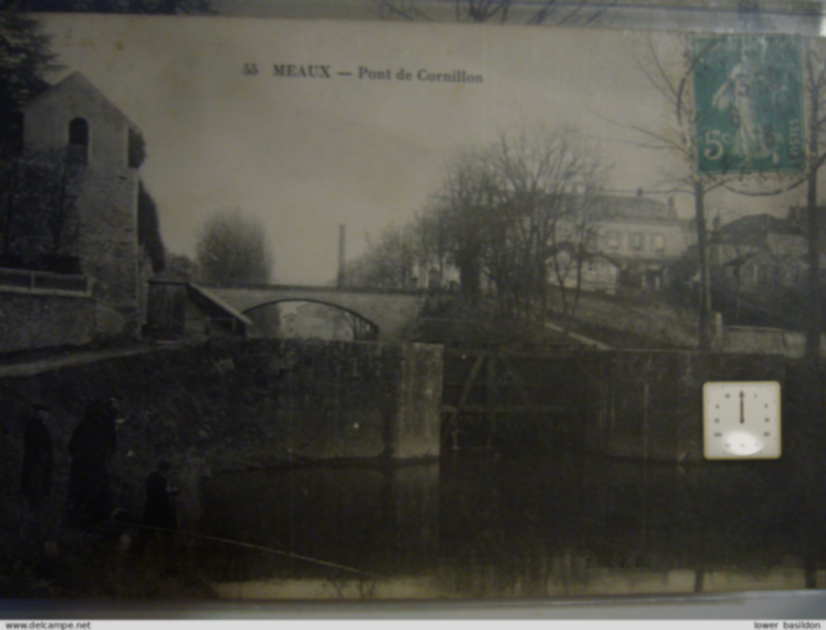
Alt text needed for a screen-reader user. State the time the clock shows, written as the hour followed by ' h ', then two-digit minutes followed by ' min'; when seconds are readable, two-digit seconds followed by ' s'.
12 h 00 min
